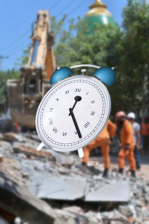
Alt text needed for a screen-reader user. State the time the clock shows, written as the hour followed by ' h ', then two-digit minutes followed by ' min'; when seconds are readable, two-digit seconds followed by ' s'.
12 h 24 min
